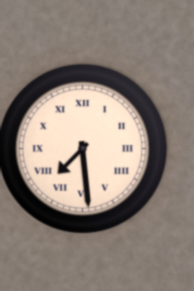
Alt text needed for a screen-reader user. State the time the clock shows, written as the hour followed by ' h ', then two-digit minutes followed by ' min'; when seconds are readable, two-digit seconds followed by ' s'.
7 h 29 min
